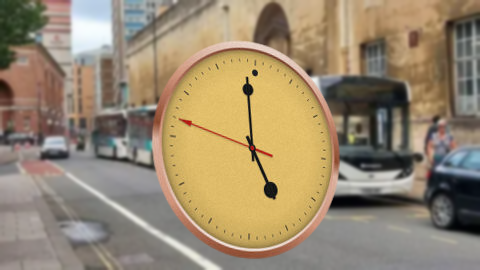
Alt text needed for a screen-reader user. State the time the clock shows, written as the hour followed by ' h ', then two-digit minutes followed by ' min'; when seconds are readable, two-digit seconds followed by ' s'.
4 h 58 min 47 s
